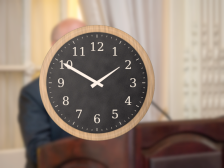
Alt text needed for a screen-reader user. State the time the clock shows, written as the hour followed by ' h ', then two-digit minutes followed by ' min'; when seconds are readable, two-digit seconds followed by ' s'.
1 h 50 min
